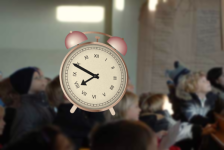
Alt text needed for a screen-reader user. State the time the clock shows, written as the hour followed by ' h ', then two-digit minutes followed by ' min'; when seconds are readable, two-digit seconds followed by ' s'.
7 h 49 min
